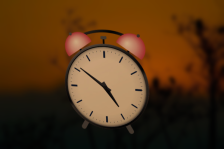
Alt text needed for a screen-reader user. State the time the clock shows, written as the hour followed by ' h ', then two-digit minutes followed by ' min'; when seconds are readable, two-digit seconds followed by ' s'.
4 h 51 min
